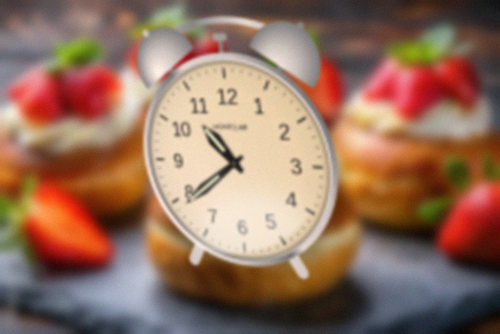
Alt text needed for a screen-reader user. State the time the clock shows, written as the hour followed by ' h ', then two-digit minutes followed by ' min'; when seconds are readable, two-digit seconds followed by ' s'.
10 h 39 min
